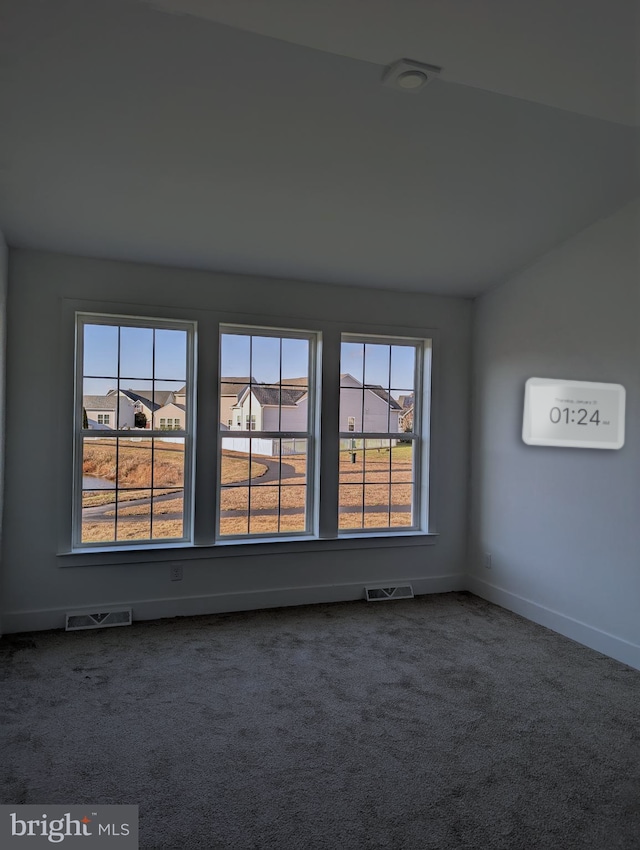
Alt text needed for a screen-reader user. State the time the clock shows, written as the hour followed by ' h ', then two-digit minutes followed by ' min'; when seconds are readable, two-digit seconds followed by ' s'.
1 h 24 min
